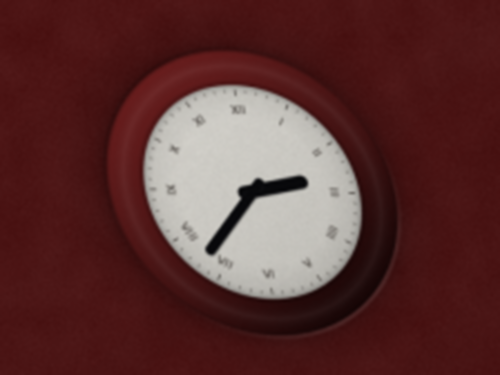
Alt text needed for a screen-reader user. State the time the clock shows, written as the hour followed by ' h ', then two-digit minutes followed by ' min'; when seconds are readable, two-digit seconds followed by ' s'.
2 h 37 min
